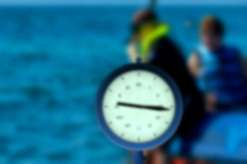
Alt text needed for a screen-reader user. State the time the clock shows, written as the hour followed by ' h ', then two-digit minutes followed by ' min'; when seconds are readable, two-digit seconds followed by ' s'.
9 h 16 min
